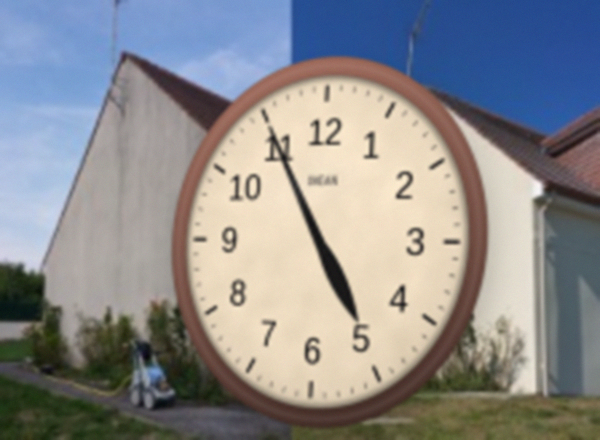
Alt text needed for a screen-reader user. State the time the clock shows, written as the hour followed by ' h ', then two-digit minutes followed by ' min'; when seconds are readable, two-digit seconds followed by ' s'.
4 h 55 min
